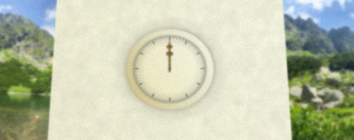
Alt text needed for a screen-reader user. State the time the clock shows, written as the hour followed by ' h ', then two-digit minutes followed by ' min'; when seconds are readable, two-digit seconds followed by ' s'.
12 h 00 min
